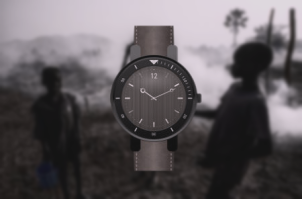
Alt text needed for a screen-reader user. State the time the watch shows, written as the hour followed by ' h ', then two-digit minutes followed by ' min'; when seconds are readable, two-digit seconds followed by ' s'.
10 h 11 min
